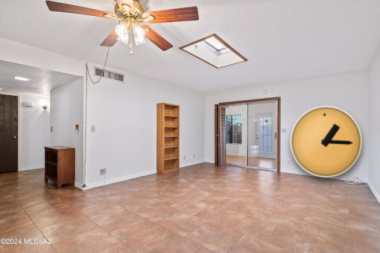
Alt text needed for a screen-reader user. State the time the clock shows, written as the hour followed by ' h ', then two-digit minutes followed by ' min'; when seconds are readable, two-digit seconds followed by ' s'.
1 h 16 min
